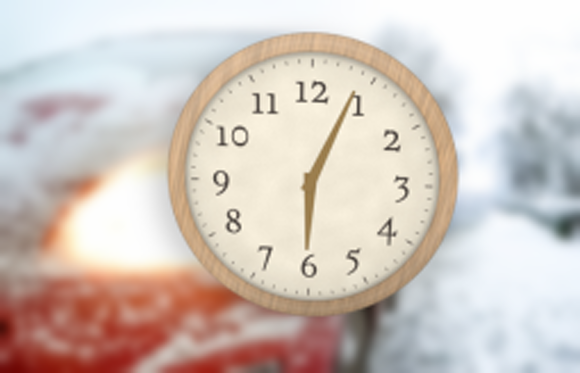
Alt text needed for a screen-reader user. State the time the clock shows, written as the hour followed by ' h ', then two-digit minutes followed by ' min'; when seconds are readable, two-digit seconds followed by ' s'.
6 h 04 min
